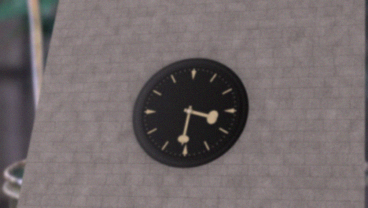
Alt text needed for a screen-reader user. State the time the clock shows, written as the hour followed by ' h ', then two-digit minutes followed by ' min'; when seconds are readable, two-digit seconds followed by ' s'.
3 h 31 min
